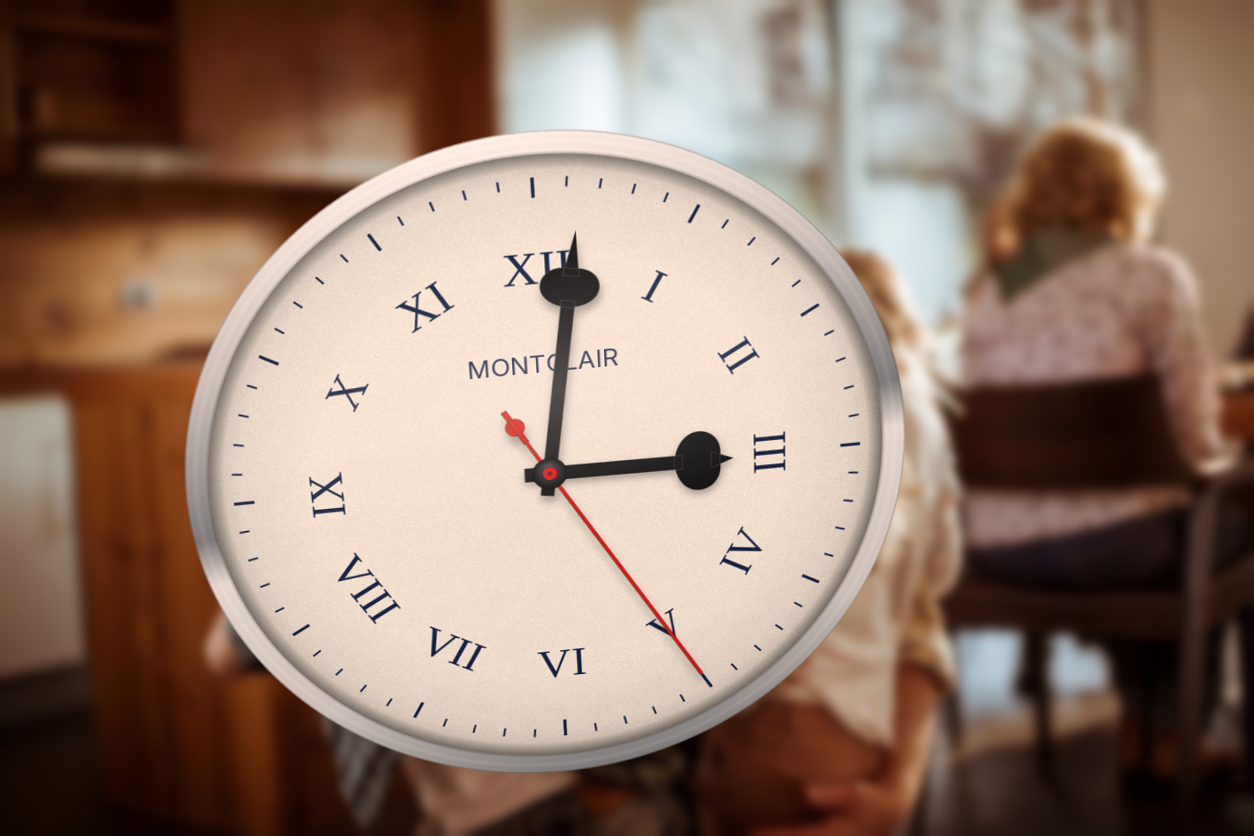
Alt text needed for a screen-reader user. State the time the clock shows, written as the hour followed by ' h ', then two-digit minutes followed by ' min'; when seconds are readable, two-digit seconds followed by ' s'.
3 h 01 min 25 s
